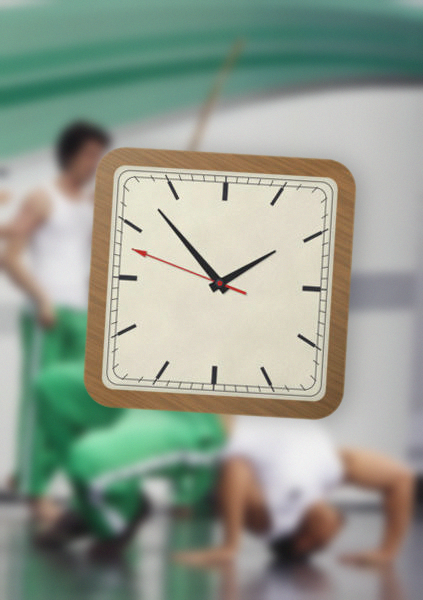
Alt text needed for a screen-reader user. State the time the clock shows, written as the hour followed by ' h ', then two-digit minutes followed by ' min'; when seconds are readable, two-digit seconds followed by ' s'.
1 h 52 min 48 s
